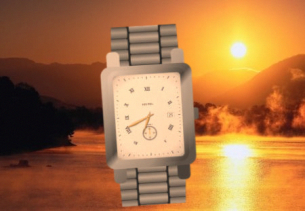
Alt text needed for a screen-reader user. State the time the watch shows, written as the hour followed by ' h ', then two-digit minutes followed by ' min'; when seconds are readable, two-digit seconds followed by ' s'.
6 h 41 min
